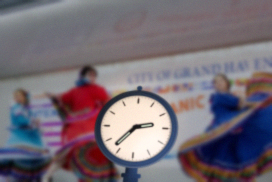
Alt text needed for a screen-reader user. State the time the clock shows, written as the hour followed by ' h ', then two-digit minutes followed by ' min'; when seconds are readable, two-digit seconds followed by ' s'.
2 h 37 min
